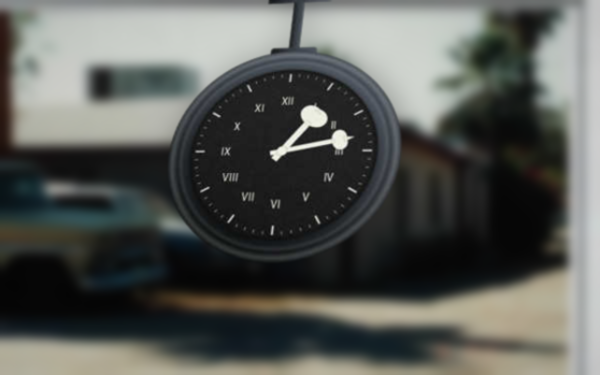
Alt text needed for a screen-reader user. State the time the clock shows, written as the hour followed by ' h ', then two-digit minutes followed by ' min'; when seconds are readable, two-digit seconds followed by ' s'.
1 h 13 min
